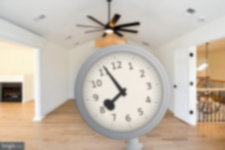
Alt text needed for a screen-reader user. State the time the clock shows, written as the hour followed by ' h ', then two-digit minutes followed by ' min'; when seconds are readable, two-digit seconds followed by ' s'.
7 h 56 min
